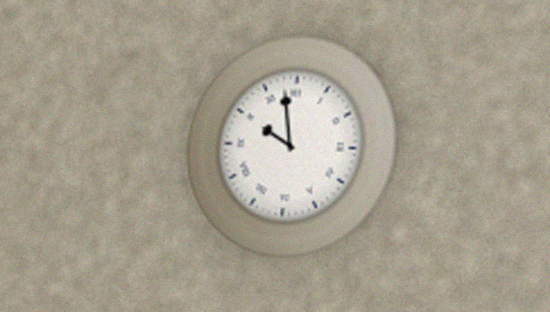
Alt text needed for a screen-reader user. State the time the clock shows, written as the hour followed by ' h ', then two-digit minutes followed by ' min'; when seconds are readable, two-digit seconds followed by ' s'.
9 h 58 min
